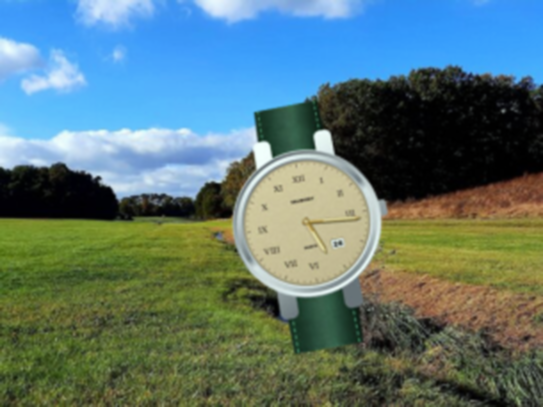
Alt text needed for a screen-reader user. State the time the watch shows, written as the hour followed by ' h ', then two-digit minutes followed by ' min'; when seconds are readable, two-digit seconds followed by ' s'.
5 h 16 min
